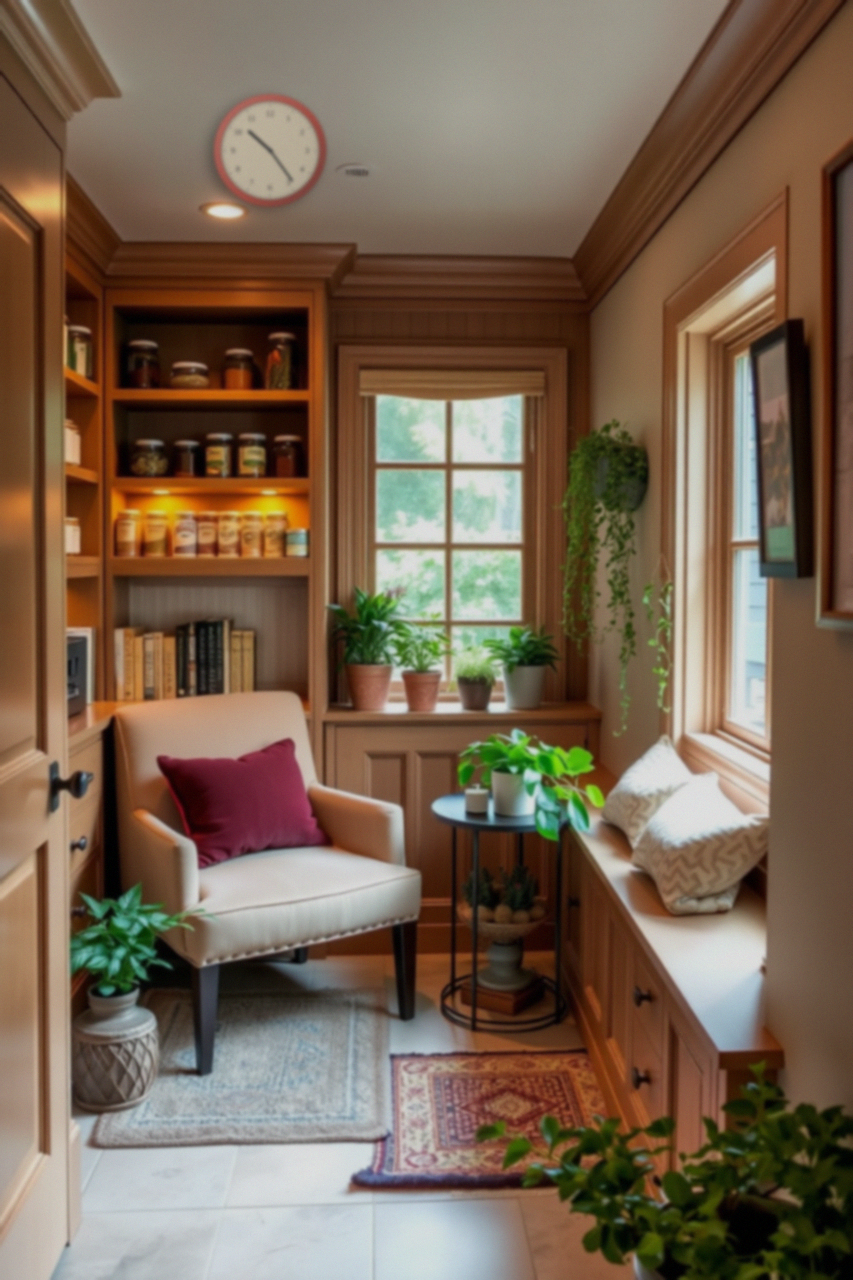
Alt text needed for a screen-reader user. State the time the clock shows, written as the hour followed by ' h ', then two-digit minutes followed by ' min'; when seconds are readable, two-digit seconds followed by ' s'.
10 h 24 min
